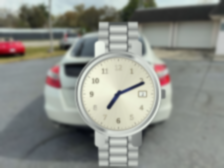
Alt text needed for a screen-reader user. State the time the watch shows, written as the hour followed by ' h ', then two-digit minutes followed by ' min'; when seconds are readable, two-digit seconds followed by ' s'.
7 h 11 min
